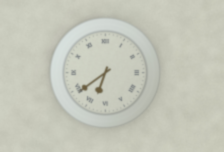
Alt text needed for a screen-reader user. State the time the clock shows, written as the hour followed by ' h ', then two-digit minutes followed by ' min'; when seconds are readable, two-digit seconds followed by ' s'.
6 h 39 min
